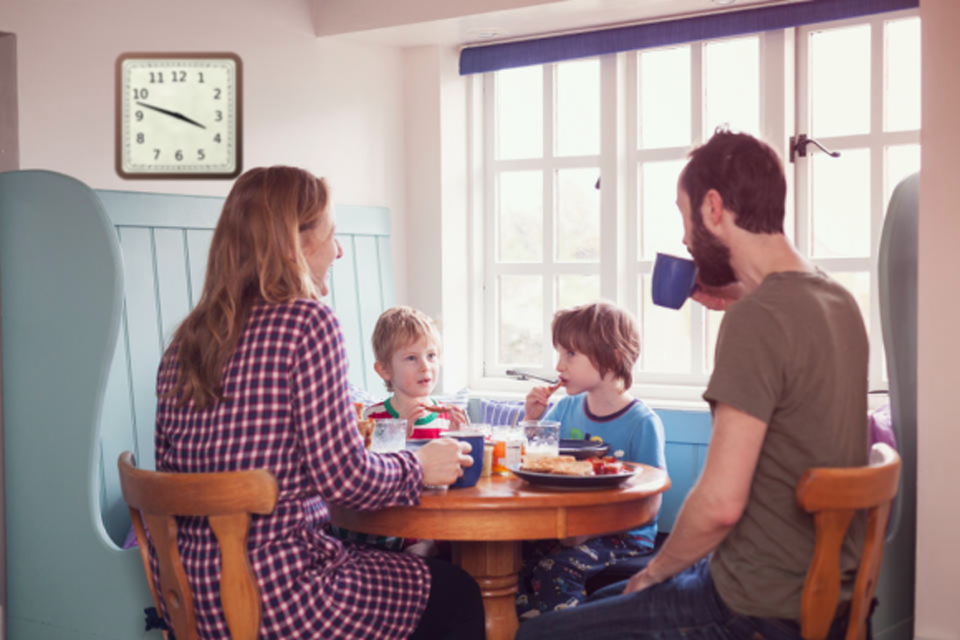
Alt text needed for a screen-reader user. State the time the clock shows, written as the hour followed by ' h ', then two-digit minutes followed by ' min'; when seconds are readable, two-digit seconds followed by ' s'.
3 h 48 min
